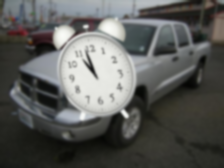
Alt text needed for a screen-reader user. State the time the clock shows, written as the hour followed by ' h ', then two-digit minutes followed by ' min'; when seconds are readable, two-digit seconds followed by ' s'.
10 h 58 min
